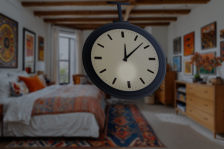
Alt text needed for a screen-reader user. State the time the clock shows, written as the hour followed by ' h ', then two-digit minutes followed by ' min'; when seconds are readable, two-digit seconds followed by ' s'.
12 h 08 min
